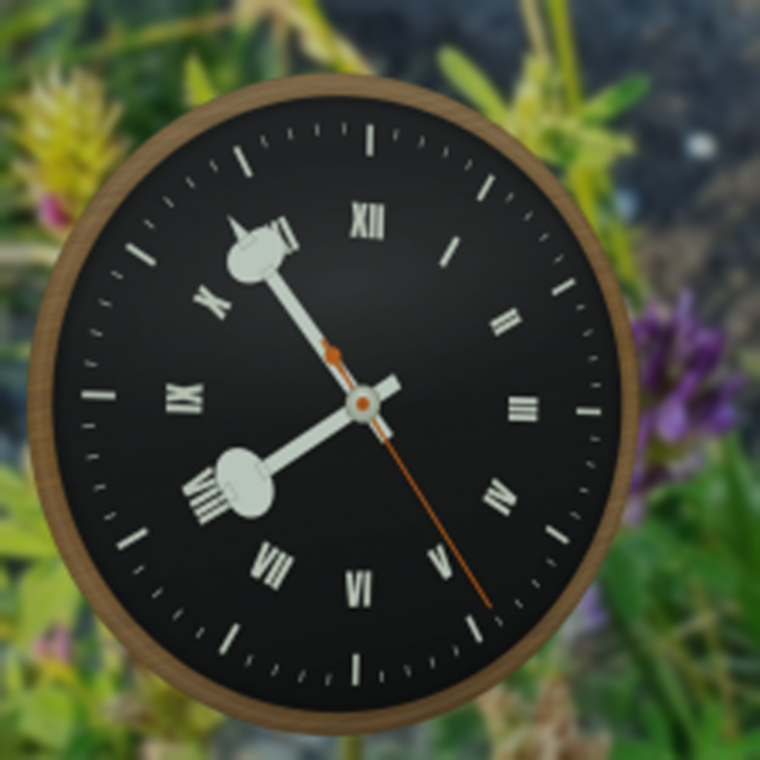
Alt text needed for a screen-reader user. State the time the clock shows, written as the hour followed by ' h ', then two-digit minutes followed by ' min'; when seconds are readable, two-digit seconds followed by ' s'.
7 h 53 min 24 s
